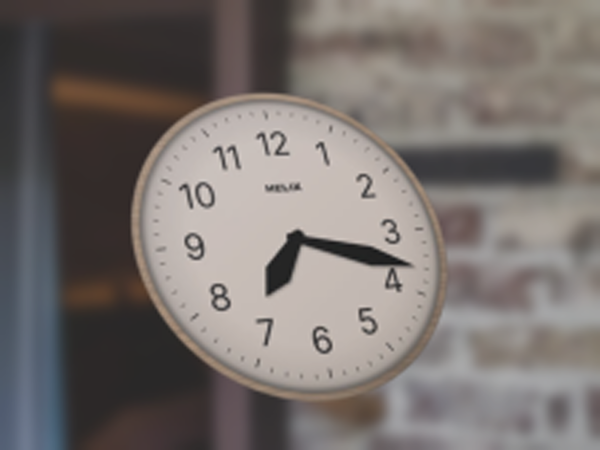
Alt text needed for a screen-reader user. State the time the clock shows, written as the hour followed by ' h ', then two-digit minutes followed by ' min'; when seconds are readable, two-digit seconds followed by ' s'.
7 h 18 min
